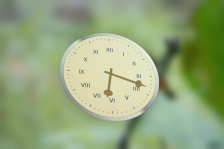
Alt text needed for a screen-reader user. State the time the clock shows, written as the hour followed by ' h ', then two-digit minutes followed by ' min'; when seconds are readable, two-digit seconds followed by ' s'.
6 h 18 min
